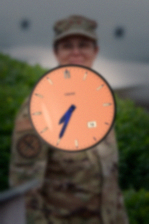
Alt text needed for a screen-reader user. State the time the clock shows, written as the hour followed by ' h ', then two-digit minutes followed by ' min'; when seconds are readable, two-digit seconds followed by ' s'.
7 h 35 min
